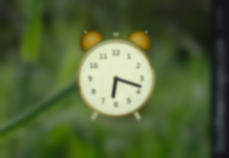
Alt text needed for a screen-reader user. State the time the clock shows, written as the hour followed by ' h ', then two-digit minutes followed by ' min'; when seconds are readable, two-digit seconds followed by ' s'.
6 h 18 min
